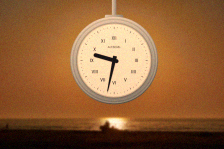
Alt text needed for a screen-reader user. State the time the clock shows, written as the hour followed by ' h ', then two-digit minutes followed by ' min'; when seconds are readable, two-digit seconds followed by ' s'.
9 h 32 min
